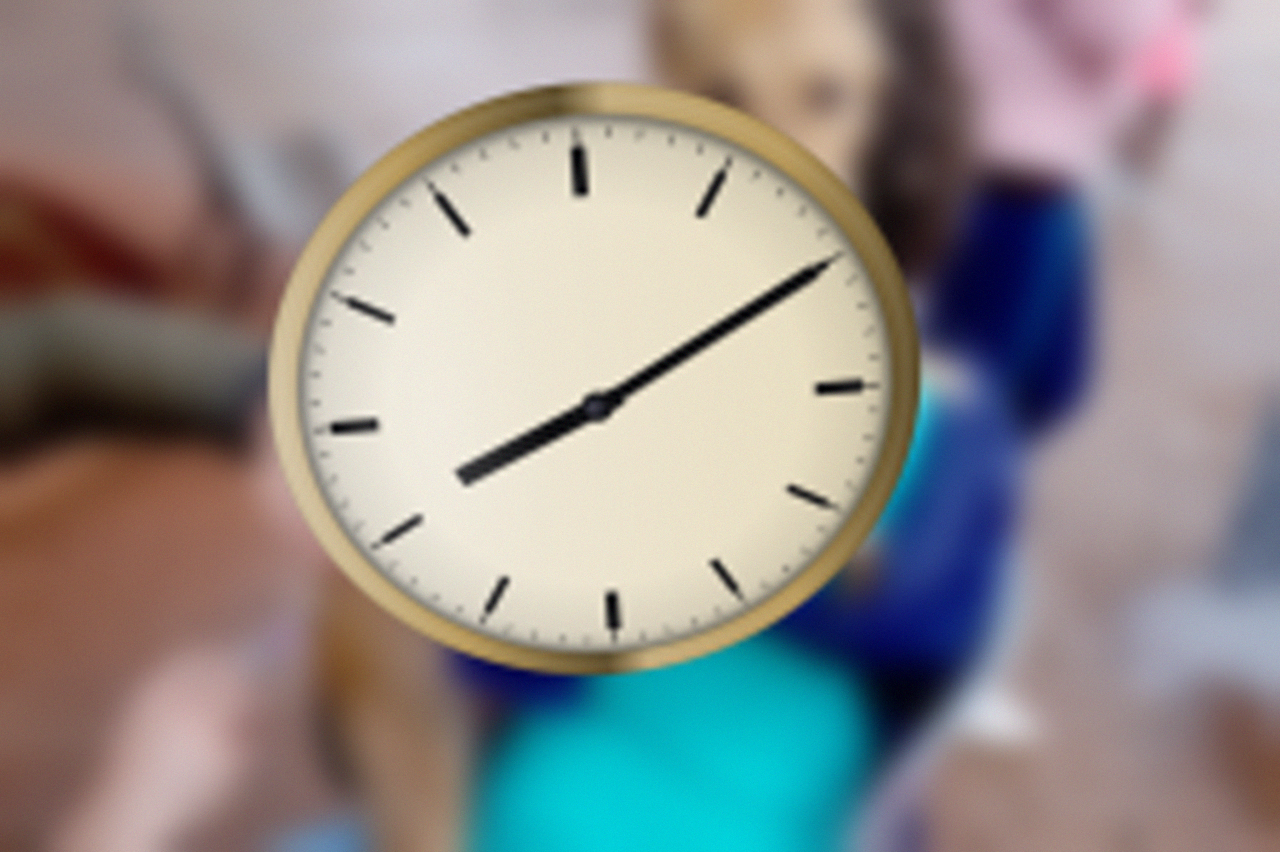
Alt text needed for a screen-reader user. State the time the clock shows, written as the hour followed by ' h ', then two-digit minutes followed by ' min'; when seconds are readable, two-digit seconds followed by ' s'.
8 h 10 min
